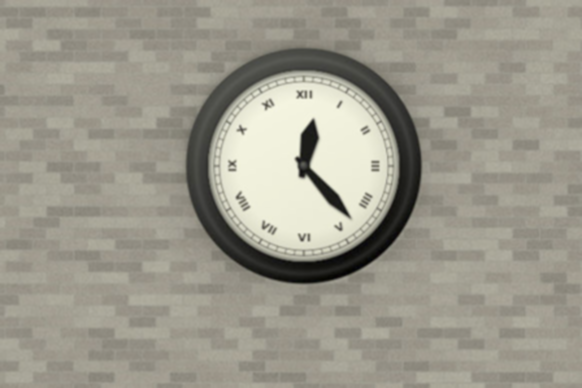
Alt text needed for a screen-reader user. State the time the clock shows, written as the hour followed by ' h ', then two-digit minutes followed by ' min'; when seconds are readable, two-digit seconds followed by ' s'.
12 h 23 min
